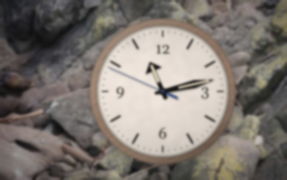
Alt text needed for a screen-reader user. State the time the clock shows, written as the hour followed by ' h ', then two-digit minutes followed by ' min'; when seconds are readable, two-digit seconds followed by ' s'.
11 h 12 min 49 s
